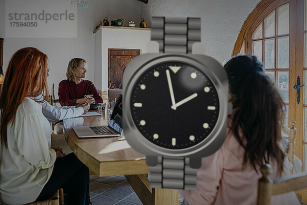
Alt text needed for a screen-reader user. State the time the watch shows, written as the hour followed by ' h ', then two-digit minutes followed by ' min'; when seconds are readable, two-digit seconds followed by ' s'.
1 h 58 min
